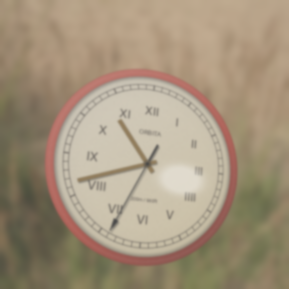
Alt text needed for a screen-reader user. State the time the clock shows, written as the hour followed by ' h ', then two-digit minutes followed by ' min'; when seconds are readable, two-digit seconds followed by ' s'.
10 h 41 min 34 s
